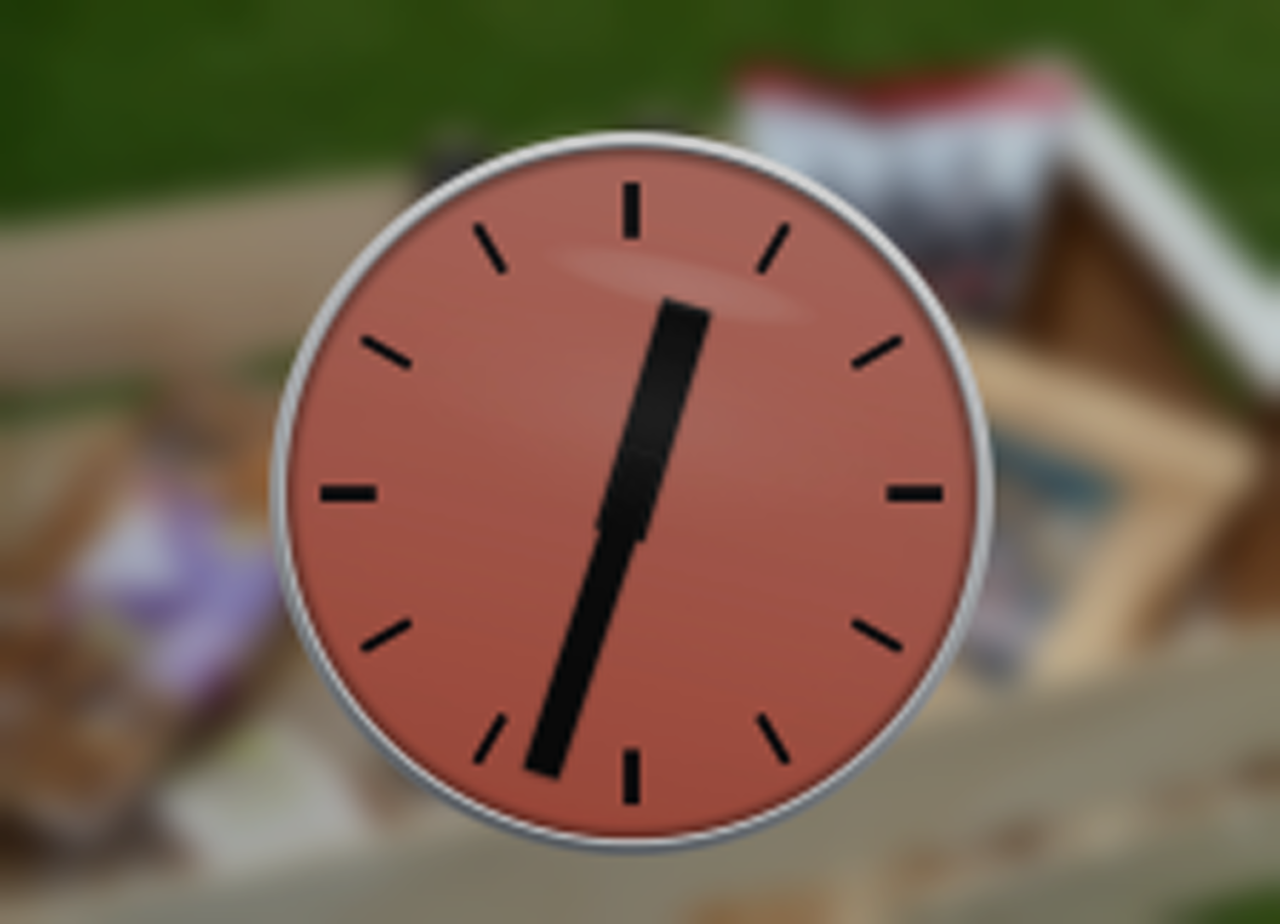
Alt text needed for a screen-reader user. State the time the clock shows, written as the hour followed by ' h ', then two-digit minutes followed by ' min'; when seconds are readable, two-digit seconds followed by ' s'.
12 h 33 min
